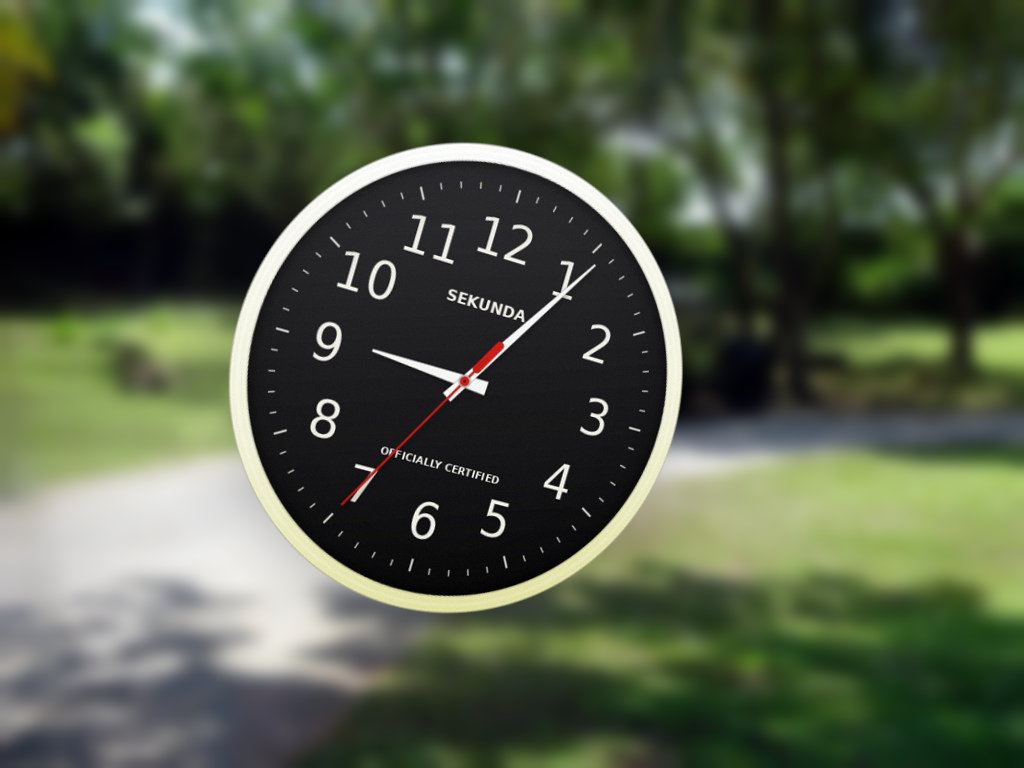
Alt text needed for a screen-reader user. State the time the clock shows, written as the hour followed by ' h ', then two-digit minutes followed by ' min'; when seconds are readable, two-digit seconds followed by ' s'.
9 h 05 min 35 s
